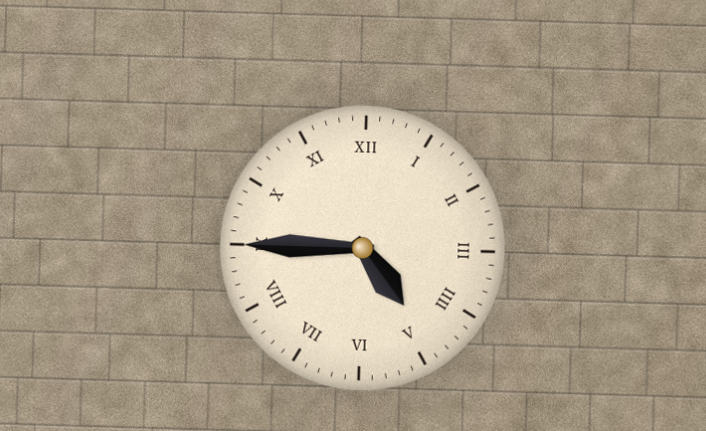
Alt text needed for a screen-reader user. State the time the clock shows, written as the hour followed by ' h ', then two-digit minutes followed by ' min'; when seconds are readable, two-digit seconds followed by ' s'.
4 h 45 min
